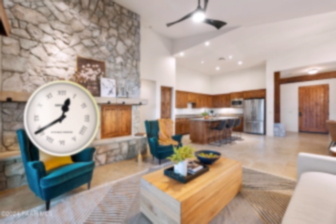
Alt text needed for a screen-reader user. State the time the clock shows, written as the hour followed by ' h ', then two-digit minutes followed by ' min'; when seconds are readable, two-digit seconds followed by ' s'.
12 h 40 min
